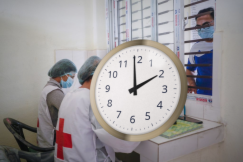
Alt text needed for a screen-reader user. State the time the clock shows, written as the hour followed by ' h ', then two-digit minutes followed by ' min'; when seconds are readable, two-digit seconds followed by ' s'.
1 h 59 min
